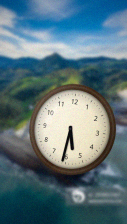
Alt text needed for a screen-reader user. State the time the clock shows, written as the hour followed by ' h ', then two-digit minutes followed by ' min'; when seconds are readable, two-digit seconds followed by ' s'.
5 h 31 min
